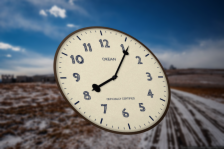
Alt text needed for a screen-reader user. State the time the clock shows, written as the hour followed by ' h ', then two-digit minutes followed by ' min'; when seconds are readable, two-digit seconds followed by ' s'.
8 h 06 min
